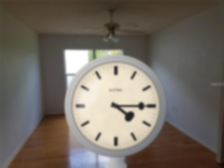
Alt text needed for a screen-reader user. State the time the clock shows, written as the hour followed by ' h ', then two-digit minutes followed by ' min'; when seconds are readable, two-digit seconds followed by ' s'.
4 h 15 min
